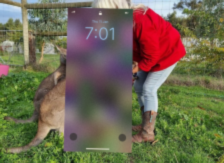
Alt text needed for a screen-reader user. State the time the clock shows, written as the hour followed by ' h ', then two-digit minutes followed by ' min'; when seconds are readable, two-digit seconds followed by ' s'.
7 h 01 min
